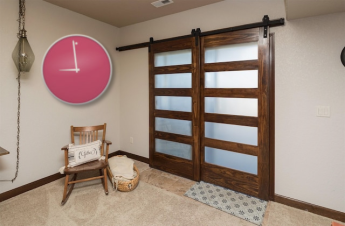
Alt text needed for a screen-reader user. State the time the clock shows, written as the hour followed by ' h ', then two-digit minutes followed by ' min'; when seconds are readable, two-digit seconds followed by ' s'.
8 h 59 min
